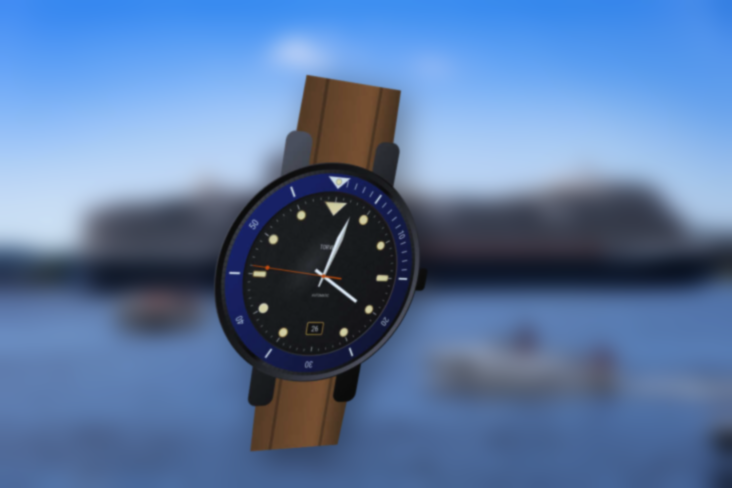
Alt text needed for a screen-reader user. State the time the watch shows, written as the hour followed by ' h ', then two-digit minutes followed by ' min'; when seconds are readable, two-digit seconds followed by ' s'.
4 h 02 min 46 s
